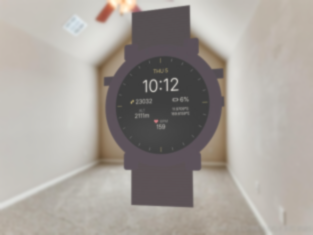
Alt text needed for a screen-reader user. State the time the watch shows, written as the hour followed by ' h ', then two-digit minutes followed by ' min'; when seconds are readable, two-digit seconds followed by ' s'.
10 h 12 min
